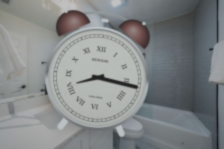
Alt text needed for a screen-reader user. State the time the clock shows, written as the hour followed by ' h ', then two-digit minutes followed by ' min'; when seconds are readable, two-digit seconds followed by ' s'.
8 h 16 min
